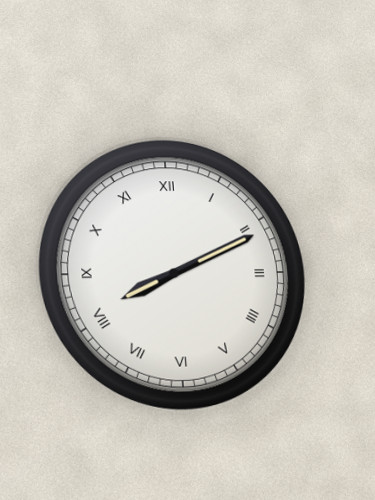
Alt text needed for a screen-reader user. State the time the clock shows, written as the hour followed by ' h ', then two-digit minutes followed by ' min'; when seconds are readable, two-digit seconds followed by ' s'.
8 h 11 min
